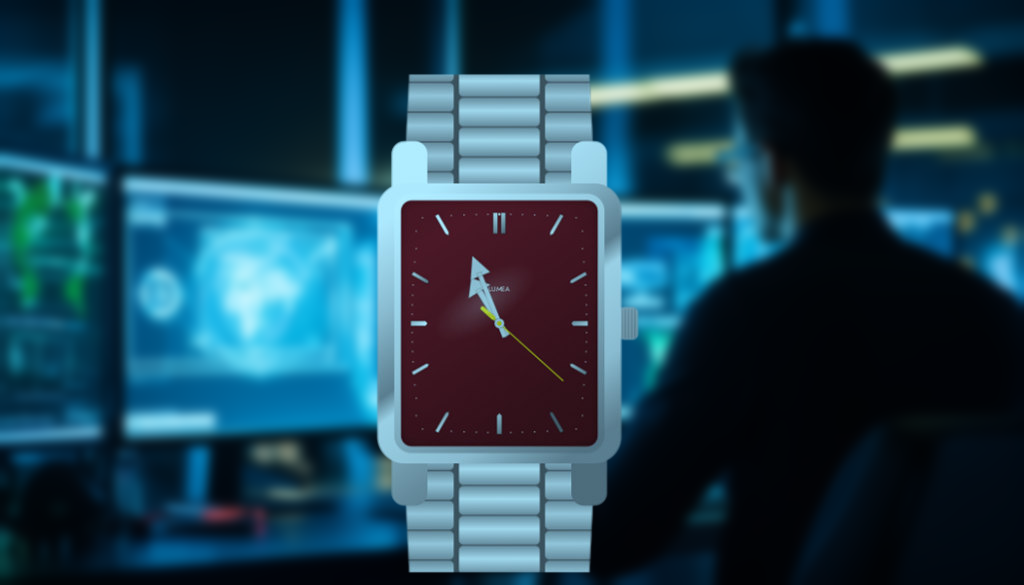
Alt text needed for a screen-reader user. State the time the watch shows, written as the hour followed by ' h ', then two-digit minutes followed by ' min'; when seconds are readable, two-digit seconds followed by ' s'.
10 h 56 min 22 s
